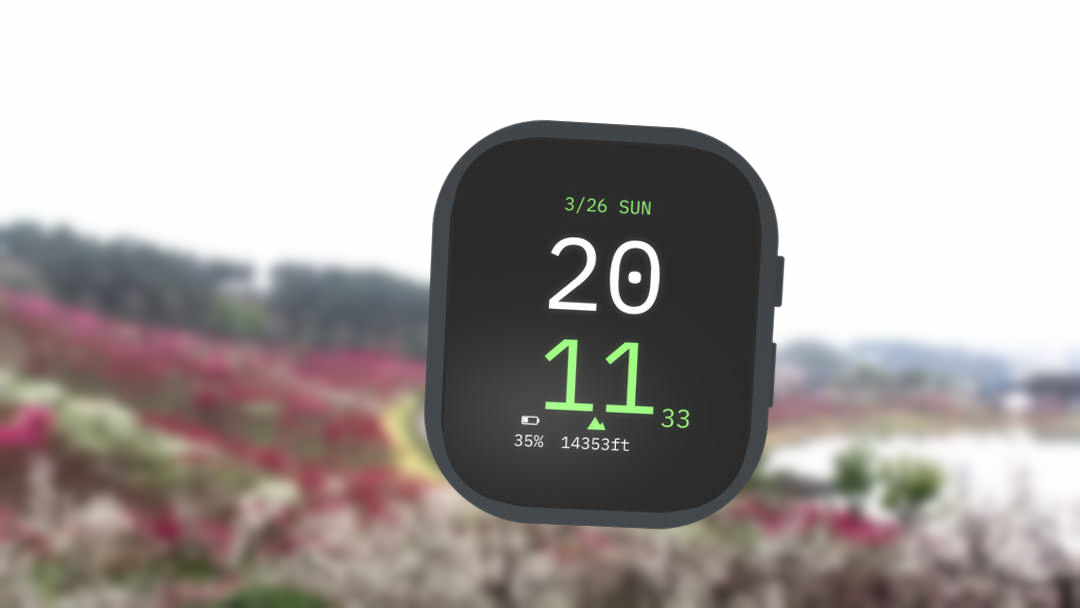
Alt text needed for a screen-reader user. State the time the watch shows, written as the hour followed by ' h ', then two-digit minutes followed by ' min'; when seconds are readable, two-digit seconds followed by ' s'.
20 h 11 min 33 s
